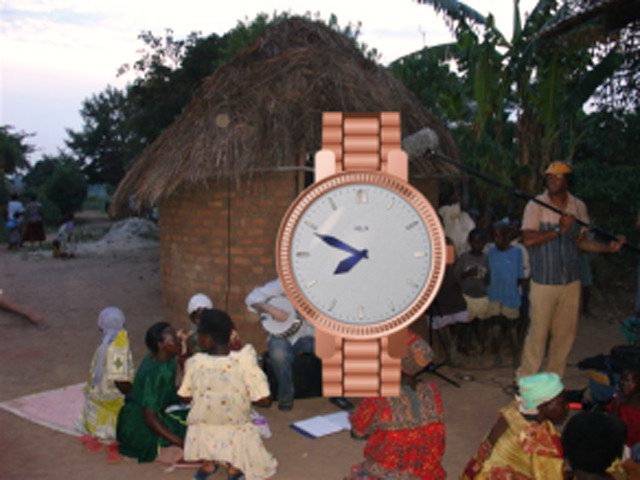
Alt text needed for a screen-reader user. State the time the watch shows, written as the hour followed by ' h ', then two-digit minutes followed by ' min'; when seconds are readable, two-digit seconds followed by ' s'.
7 h 49 min
